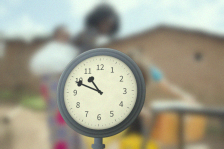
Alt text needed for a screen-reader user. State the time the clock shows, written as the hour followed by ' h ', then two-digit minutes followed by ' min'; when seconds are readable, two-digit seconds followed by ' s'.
10 h 49 min
